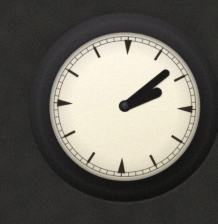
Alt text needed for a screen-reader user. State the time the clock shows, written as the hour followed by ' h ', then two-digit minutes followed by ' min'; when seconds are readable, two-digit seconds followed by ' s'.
2 h 08 min
